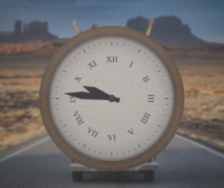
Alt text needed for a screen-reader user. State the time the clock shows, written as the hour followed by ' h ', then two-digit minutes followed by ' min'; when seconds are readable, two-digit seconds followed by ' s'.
9 h 46 min
